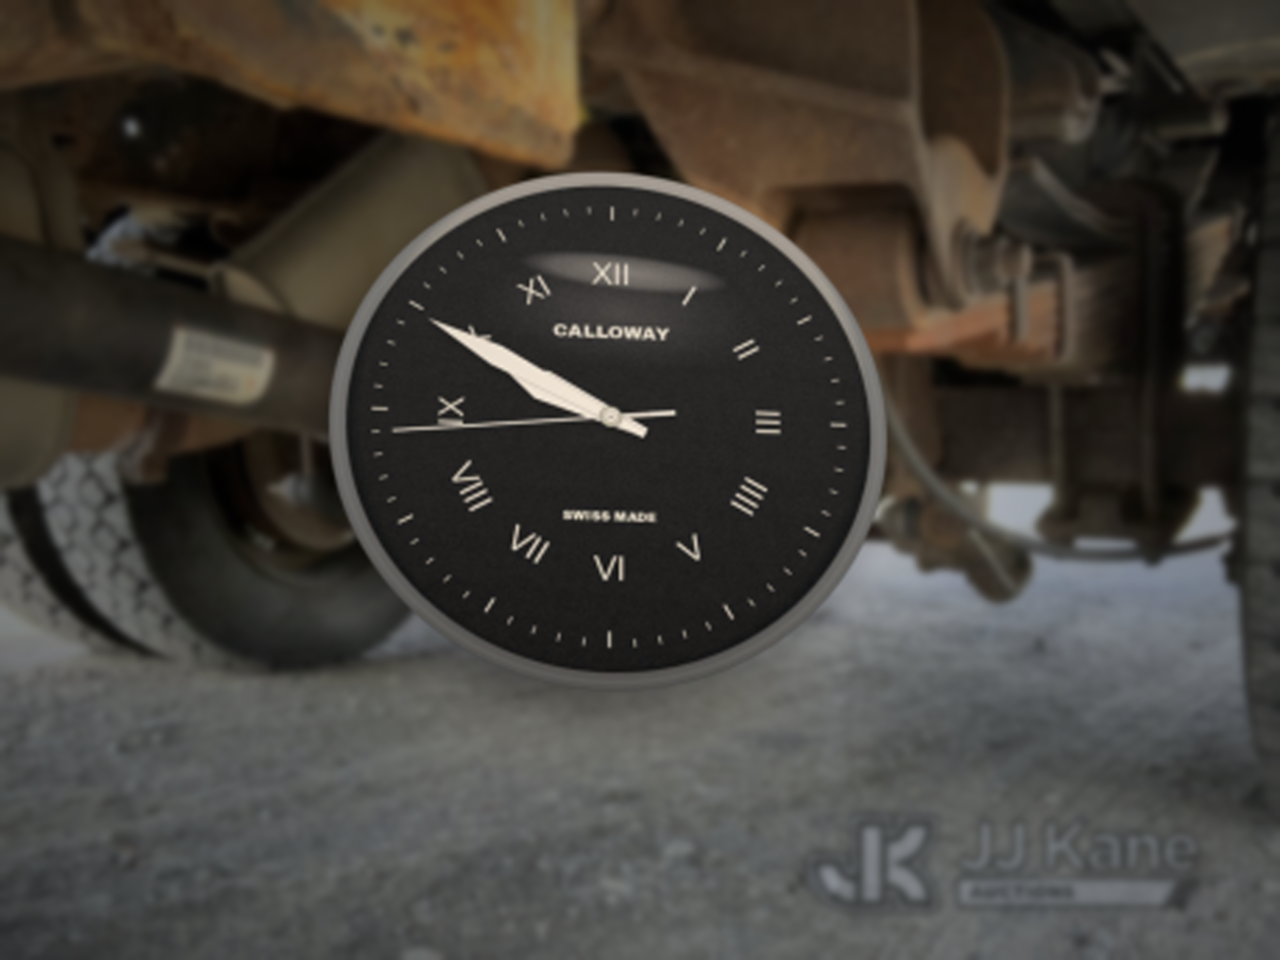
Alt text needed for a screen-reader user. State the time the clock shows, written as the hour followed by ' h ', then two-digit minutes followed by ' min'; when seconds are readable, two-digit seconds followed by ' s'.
9 h 49 min 44 s
